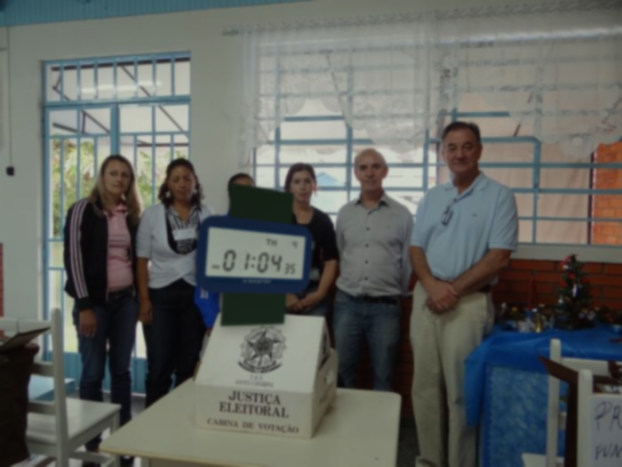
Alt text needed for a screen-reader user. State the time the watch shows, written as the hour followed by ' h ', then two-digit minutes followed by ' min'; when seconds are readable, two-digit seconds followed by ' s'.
1 h 04 min
